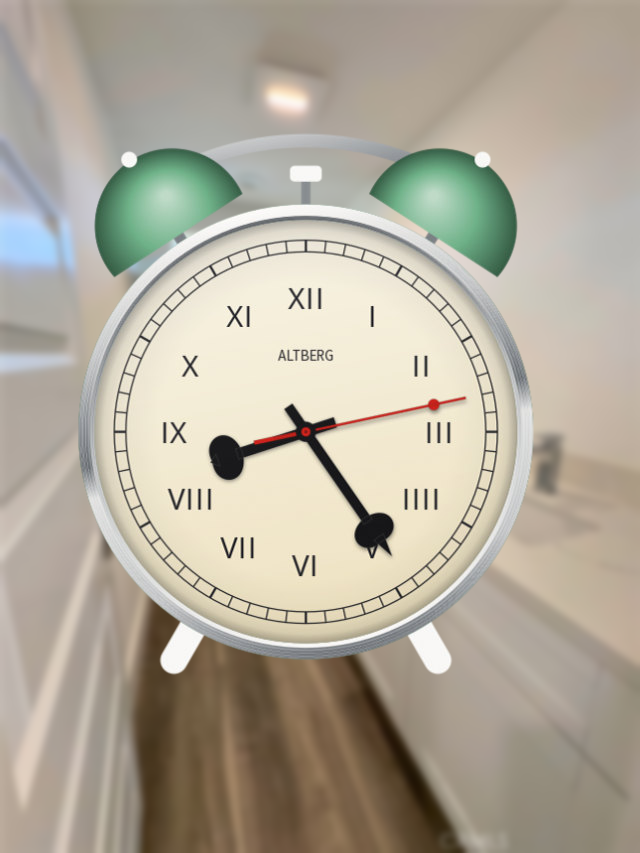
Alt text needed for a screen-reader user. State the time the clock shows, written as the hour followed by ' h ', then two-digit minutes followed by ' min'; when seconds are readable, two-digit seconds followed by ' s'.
8 h 24 min 13 s
